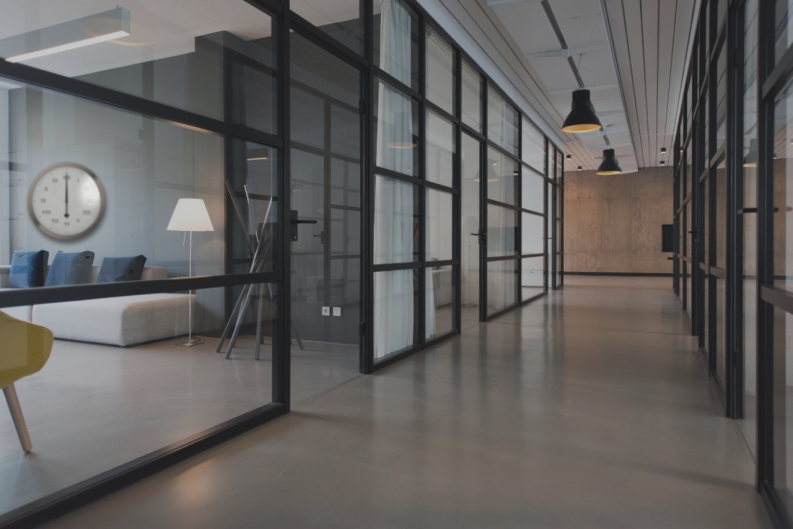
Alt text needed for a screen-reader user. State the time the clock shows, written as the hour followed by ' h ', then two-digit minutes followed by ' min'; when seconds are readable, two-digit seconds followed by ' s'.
6 h 00 min
